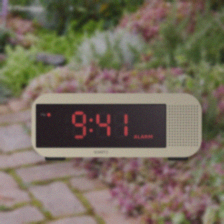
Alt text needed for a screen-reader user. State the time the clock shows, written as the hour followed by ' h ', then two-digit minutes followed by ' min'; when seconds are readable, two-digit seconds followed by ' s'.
9 h 41 min
